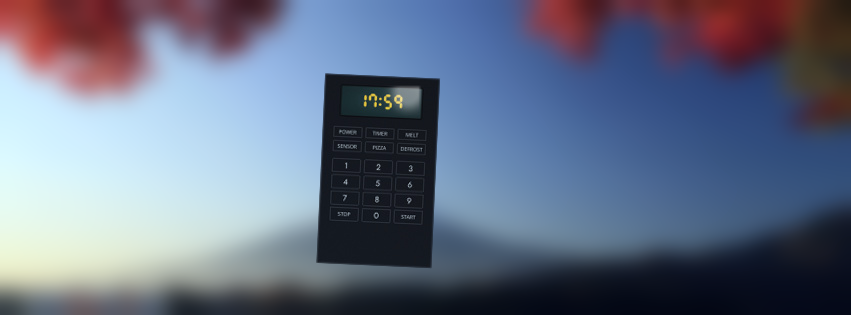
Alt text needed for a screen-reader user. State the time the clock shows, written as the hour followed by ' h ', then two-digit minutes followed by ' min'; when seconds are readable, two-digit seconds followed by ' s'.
17 h 59 min
